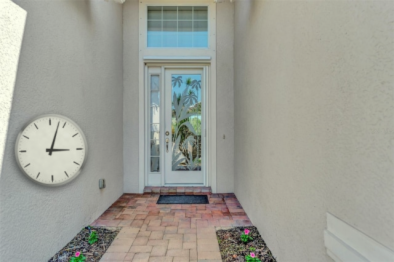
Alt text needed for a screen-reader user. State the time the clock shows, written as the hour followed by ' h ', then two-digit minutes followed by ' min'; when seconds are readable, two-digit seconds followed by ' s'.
3 h 03 min
